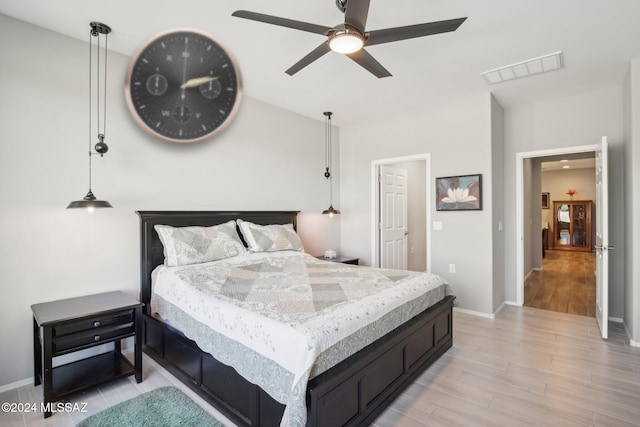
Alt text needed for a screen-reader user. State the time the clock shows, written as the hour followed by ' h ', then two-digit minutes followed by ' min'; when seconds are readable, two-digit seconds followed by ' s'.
2 h 12 min
